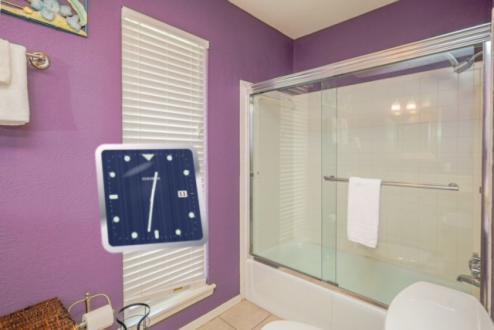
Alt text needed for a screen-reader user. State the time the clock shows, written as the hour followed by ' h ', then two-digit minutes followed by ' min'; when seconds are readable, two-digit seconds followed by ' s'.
12 h 32 min
